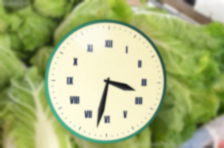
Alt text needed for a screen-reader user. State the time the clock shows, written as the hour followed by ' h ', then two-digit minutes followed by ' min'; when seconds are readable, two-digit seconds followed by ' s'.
3 h 32 min
